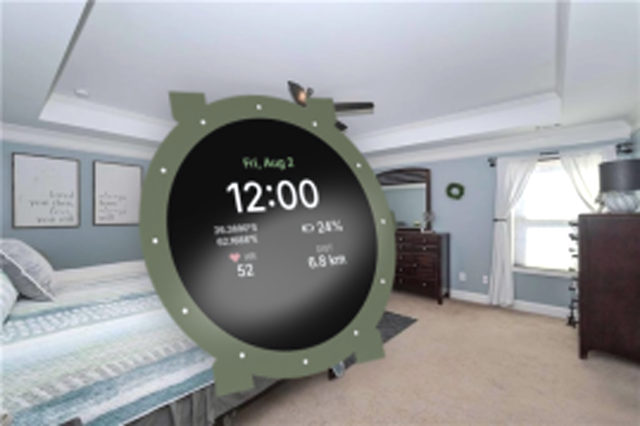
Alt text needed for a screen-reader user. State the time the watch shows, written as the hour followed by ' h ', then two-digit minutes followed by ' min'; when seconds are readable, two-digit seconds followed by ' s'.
12 h 00 min
